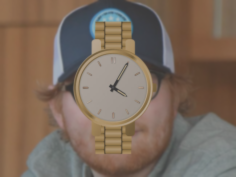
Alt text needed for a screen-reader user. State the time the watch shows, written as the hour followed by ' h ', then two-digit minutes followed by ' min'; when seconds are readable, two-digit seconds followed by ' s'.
4 h 05 min
